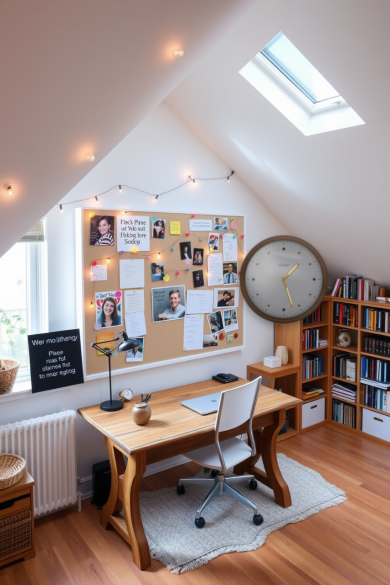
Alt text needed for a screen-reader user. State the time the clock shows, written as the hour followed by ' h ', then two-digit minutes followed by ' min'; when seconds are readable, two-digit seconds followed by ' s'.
1 h 27 min
